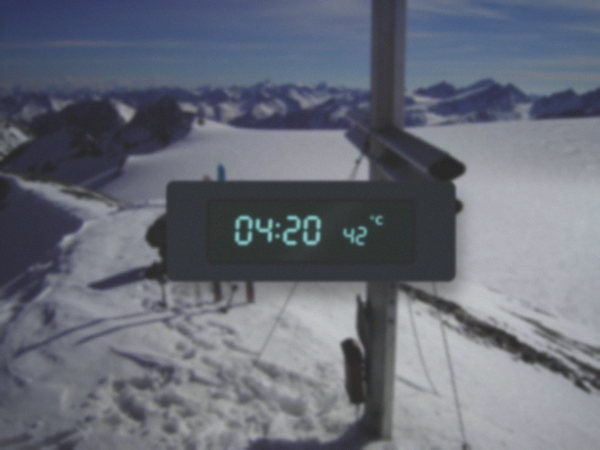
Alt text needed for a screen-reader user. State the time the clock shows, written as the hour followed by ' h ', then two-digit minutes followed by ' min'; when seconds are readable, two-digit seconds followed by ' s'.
4 h 20 min
